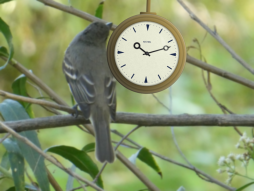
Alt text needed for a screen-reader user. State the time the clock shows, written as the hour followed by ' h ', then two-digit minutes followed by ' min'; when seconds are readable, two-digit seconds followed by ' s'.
10 h 12 min
